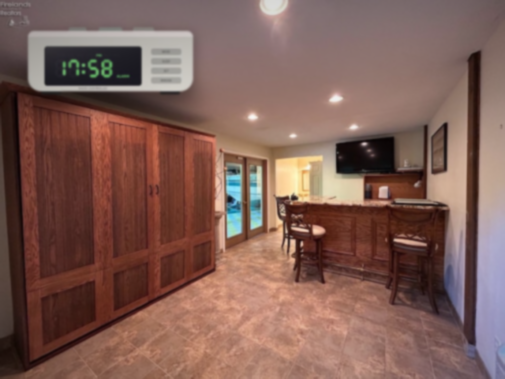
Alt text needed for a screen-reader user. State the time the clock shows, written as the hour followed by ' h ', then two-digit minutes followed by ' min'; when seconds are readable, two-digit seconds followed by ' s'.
17 h 58 min
